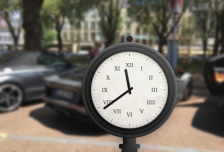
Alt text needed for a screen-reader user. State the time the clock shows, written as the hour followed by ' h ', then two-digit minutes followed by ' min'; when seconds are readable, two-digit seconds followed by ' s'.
11 h 39 min
